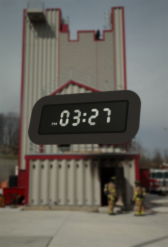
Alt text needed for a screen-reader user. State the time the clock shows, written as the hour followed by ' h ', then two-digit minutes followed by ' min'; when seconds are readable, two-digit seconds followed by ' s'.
3 h 27 min
